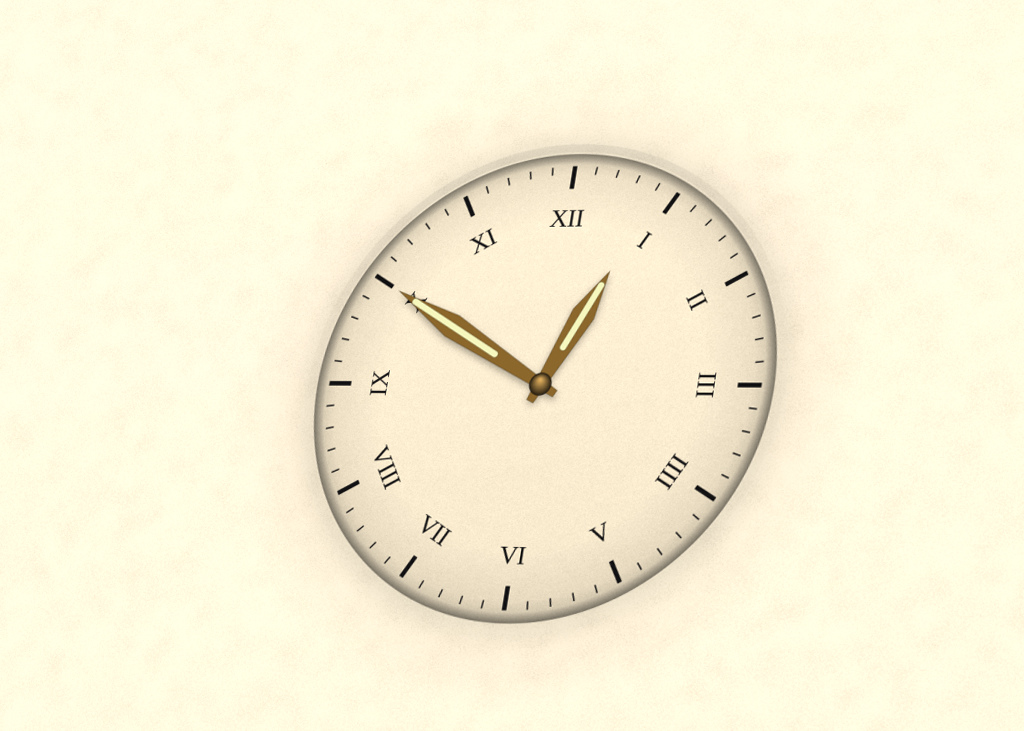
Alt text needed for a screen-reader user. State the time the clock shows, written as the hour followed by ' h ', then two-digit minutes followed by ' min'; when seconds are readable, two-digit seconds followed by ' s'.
12 h 50 min
